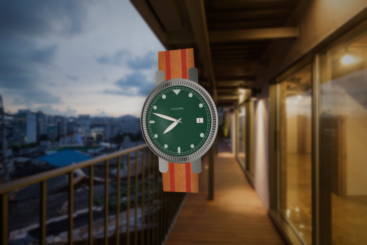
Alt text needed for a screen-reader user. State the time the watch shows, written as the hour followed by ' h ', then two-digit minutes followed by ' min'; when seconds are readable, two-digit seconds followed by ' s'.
7 h 48 min
